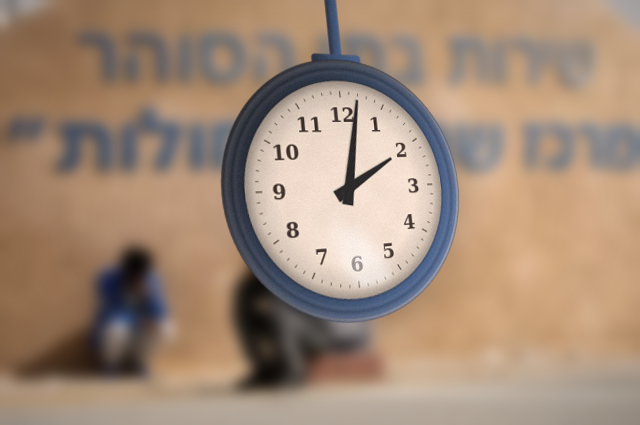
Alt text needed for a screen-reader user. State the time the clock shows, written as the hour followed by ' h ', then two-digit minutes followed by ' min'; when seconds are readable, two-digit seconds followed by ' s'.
2 h 02 min
